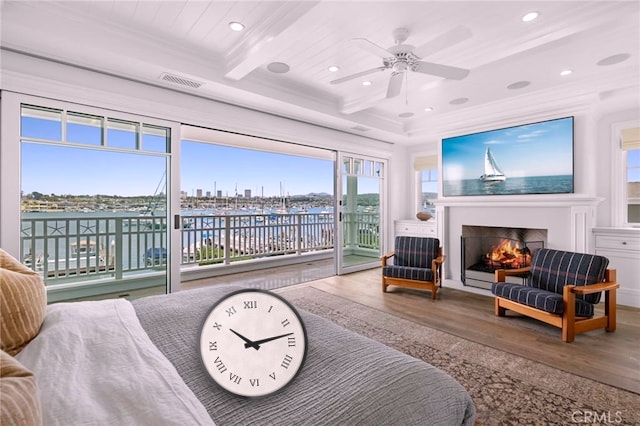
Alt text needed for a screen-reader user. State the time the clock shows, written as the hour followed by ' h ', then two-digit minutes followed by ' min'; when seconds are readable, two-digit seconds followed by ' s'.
10 h 13 min
